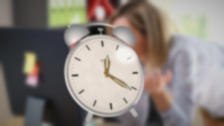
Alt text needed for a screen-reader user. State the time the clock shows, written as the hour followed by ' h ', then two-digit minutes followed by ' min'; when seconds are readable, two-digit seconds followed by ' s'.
12 h 21 min
